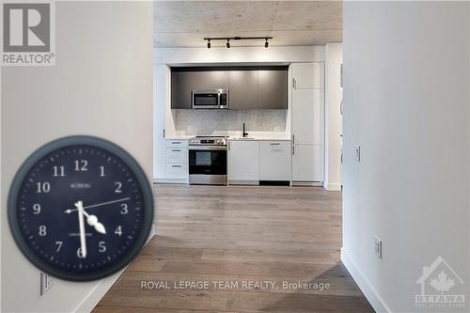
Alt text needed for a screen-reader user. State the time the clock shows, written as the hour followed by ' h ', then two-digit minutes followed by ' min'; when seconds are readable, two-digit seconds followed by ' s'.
4 h 29 min 13 s
